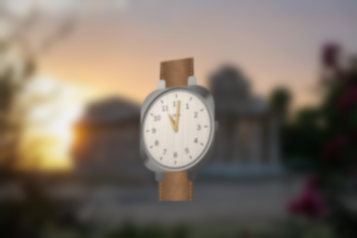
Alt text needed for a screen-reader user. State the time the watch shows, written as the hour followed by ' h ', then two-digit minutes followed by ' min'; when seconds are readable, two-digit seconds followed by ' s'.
11 h 01 min
